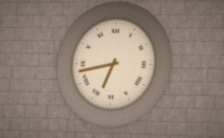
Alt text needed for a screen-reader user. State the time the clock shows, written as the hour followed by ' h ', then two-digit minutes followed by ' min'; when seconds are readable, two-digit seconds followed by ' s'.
6 h 43 min
